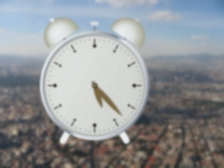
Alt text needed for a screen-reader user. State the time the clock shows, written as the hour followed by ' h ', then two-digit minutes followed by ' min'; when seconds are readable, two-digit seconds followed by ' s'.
5 h 23 min
